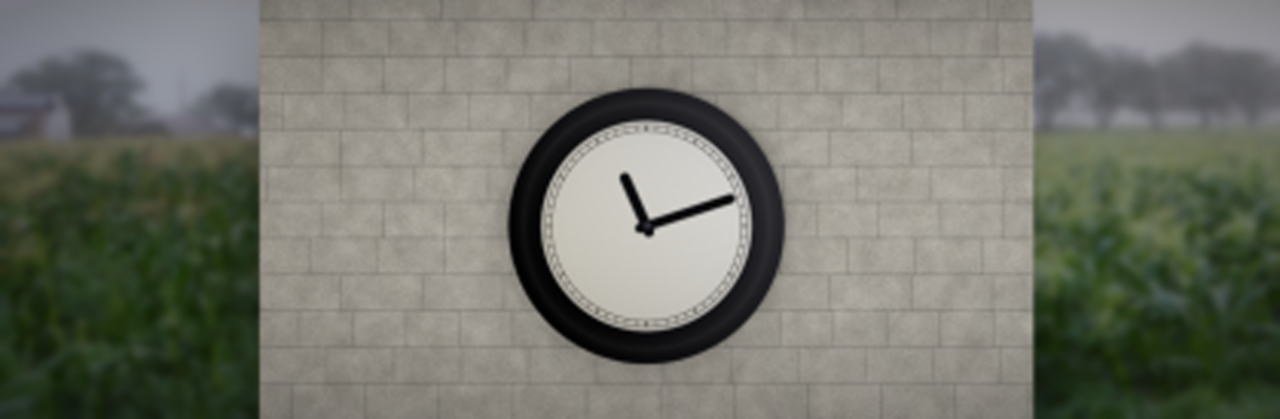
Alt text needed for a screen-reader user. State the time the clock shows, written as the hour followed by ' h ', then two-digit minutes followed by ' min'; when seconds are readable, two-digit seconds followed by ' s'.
11 h 12 min
